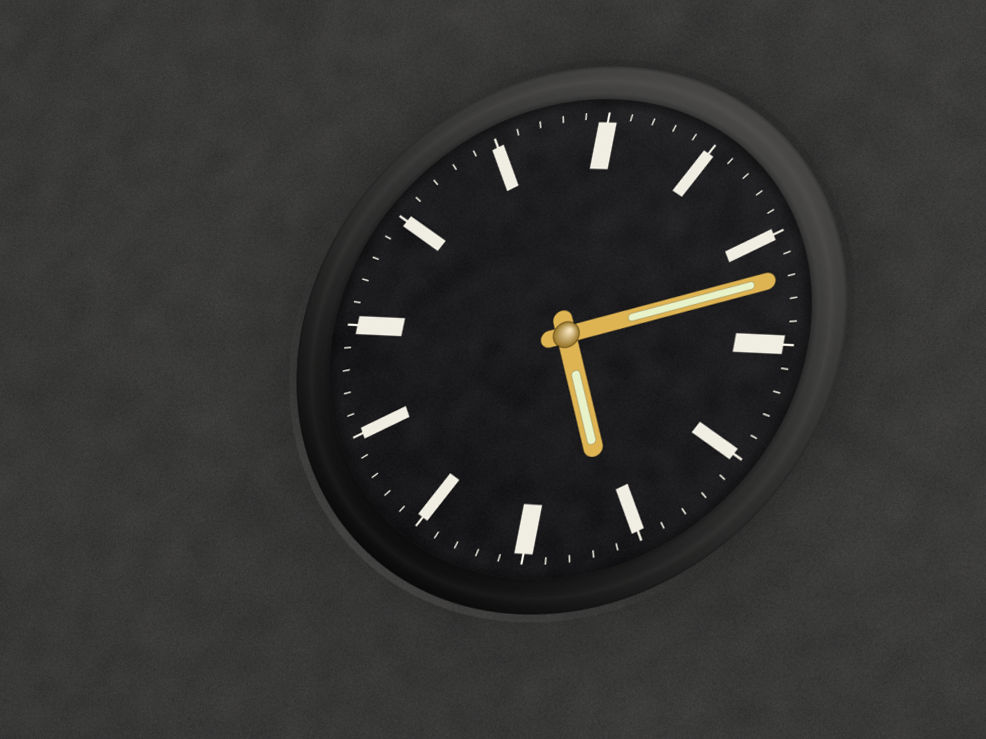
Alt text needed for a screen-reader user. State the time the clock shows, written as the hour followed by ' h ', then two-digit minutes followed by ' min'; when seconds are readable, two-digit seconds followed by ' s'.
5 h 12 min
